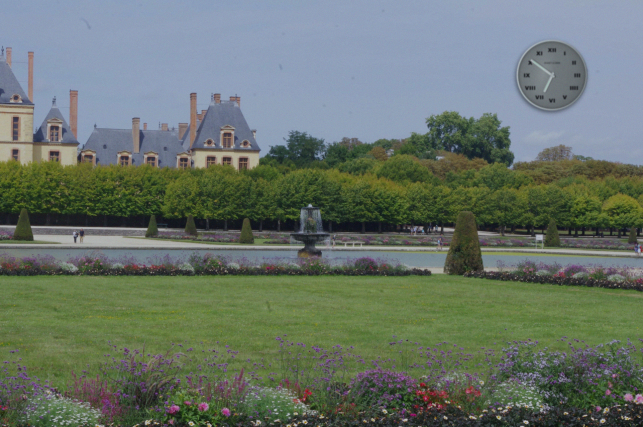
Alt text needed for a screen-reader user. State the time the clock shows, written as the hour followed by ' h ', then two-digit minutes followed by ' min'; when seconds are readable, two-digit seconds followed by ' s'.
6 h 51 min
